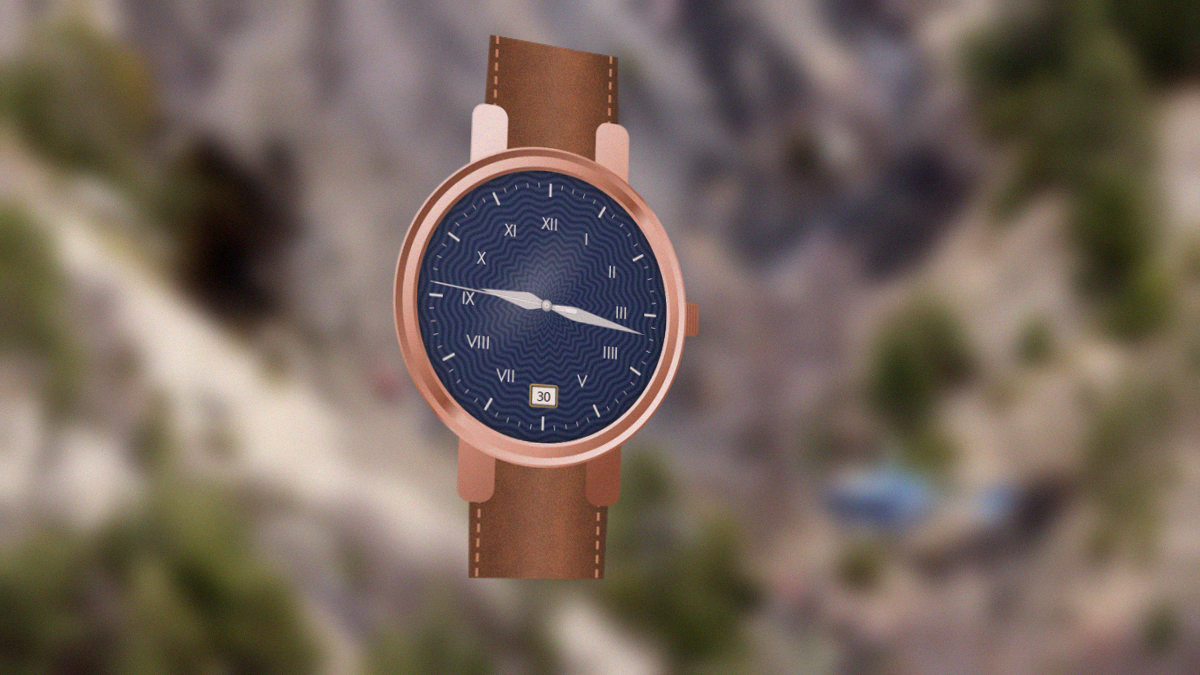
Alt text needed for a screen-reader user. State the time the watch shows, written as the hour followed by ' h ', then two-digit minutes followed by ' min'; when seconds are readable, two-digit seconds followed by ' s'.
9 h 16 min 46 s
